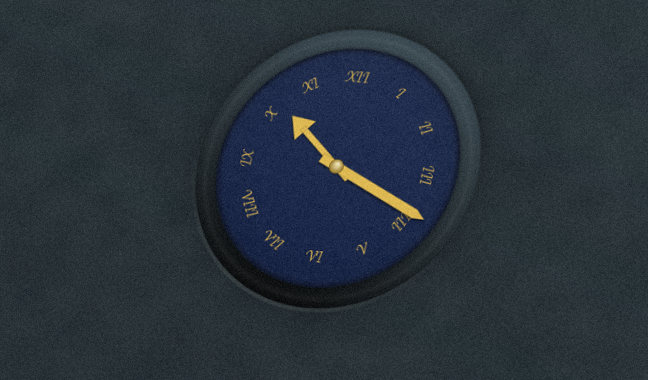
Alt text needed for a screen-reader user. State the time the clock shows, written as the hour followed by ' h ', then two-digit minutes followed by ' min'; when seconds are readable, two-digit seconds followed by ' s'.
10 h 19 min
